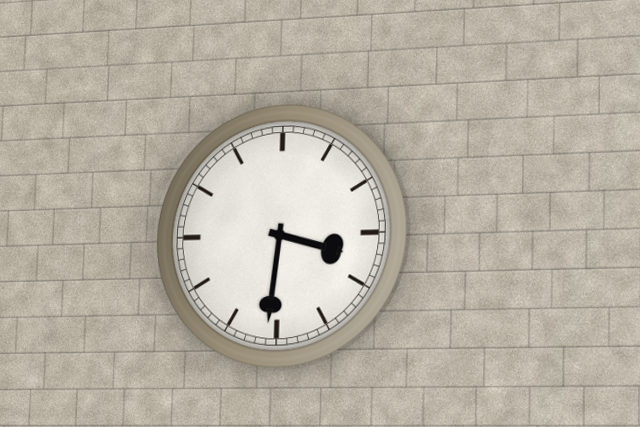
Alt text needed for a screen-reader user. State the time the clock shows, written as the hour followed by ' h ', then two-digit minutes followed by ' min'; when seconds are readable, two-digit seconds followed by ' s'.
3 h 31 min
